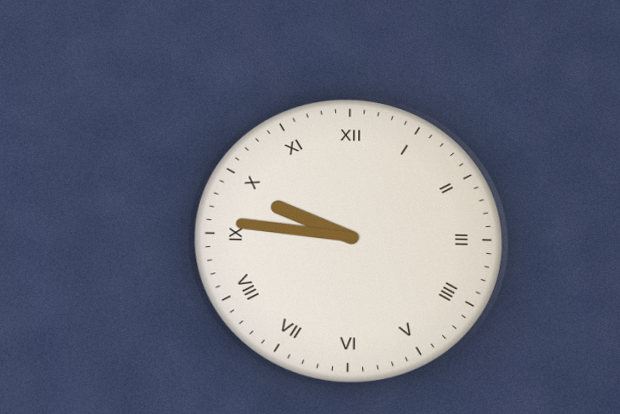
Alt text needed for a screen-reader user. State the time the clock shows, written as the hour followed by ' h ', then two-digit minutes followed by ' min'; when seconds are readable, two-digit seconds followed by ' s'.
9 h 46 min
